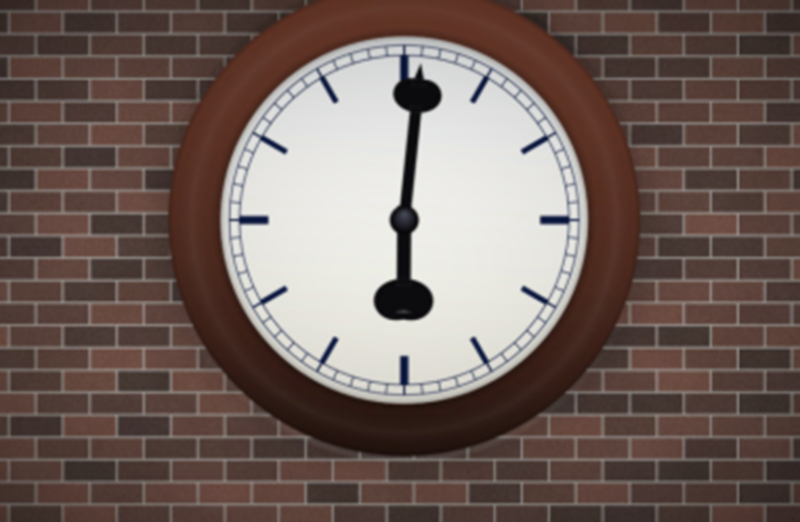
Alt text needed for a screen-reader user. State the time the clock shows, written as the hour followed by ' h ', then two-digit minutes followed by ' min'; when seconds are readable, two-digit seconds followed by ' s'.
6 h 01 min
